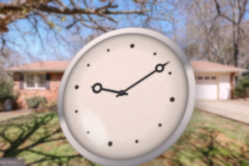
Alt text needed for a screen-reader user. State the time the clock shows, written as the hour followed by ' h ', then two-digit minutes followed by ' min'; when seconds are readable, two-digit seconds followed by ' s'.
9 h 08 min
